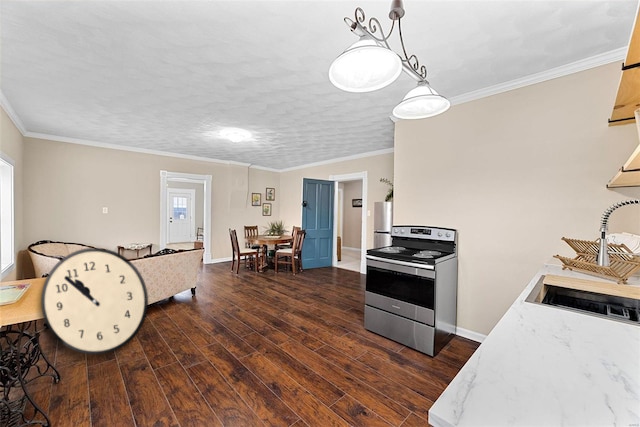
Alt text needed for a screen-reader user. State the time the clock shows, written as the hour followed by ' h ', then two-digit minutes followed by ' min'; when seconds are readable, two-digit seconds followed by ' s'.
10 h 53 min
